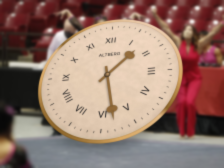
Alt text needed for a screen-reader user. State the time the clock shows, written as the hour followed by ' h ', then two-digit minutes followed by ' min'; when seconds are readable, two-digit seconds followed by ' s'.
1 h 28 min
